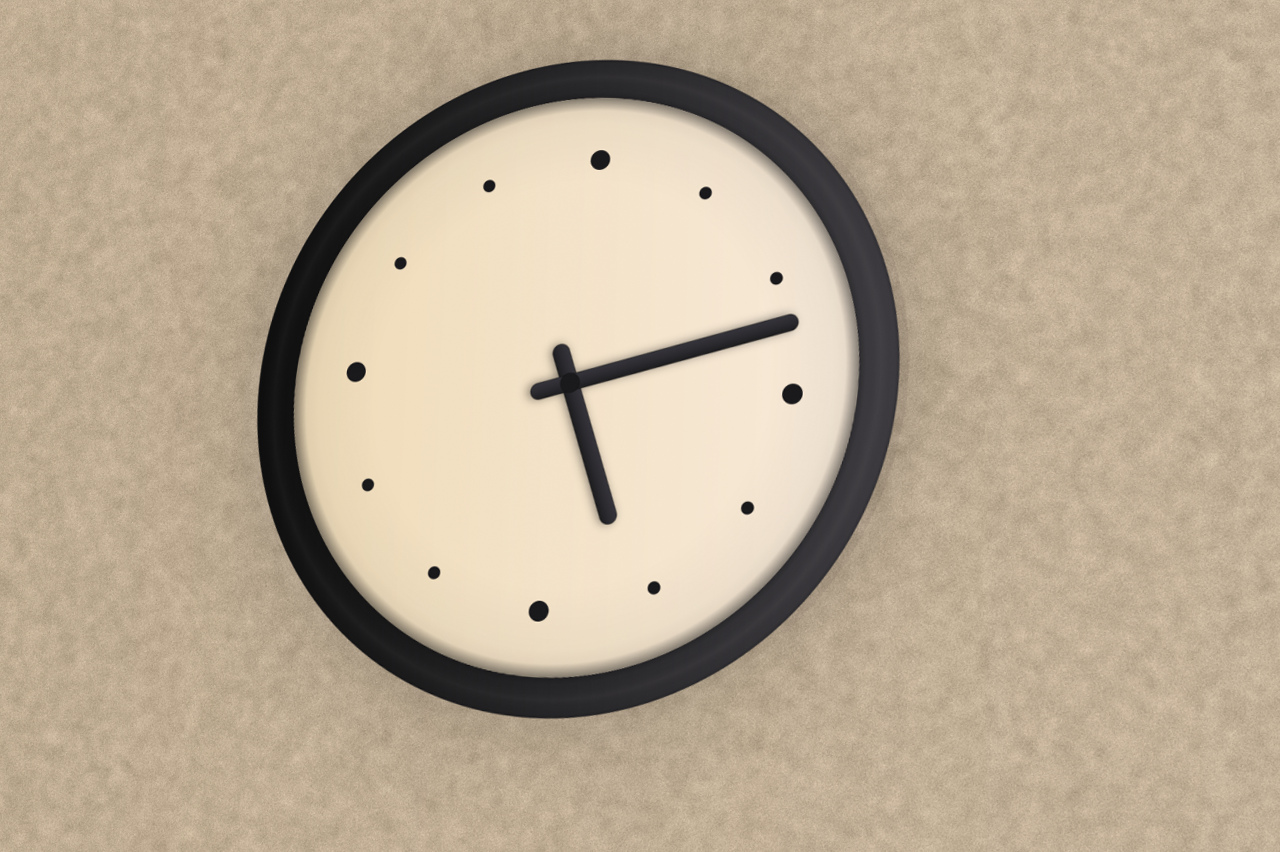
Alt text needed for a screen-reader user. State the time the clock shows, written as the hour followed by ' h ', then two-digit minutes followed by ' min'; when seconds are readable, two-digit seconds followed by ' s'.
5 h 12 min
